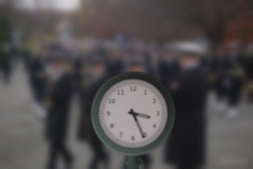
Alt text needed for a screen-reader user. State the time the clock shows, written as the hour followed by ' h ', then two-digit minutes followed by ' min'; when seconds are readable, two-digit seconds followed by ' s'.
3 h 26 min
